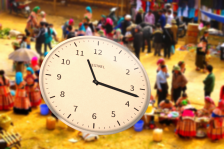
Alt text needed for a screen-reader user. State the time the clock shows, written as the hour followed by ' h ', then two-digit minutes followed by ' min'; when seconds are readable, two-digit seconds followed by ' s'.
11 h 17 min
